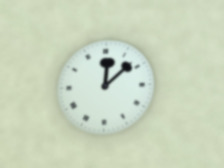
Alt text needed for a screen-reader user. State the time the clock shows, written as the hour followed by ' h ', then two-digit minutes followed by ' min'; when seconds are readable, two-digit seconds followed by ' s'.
12 h 08 min
